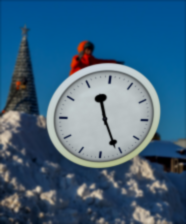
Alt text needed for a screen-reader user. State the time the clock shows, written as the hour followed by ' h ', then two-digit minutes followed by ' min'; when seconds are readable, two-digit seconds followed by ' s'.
11 h 26 min
